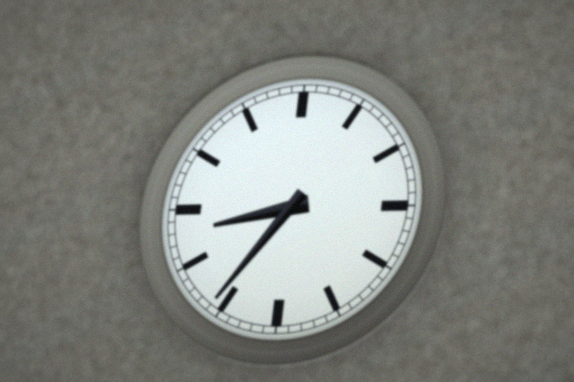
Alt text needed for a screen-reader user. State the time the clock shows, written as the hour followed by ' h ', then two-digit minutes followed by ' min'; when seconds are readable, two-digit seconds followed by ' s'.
8 h 36 min
